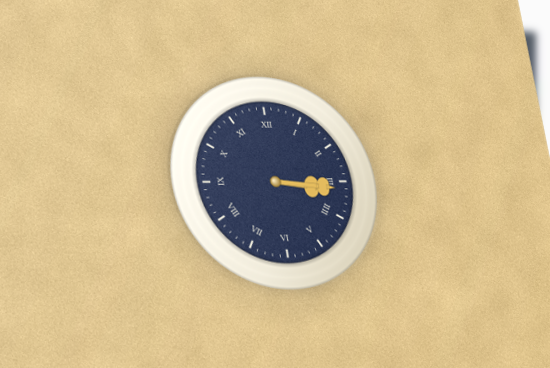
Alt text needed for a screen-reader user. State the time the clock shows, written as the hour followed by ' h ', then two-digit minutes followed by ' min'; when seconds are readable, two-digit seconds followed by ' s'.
3 h 16 min
